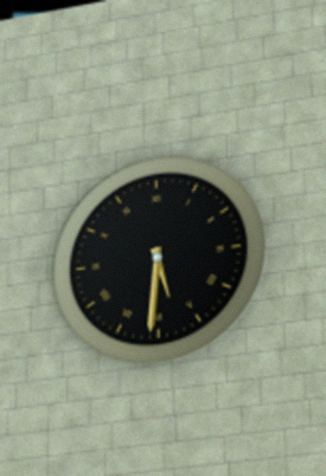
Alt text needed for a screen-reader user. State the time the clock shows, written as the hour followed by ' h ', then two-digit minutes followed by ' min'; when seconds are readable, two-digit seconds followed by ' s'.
5 h 31 min
